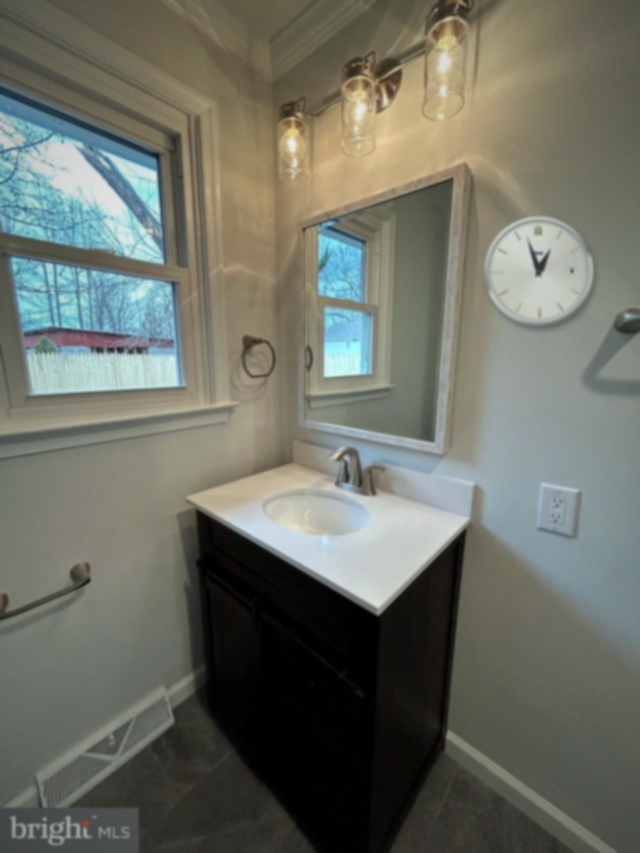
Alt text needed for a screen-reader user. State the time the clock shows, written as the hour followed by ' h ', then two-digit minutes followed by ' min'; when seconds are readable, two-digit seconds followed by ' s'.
12 h 57 min
